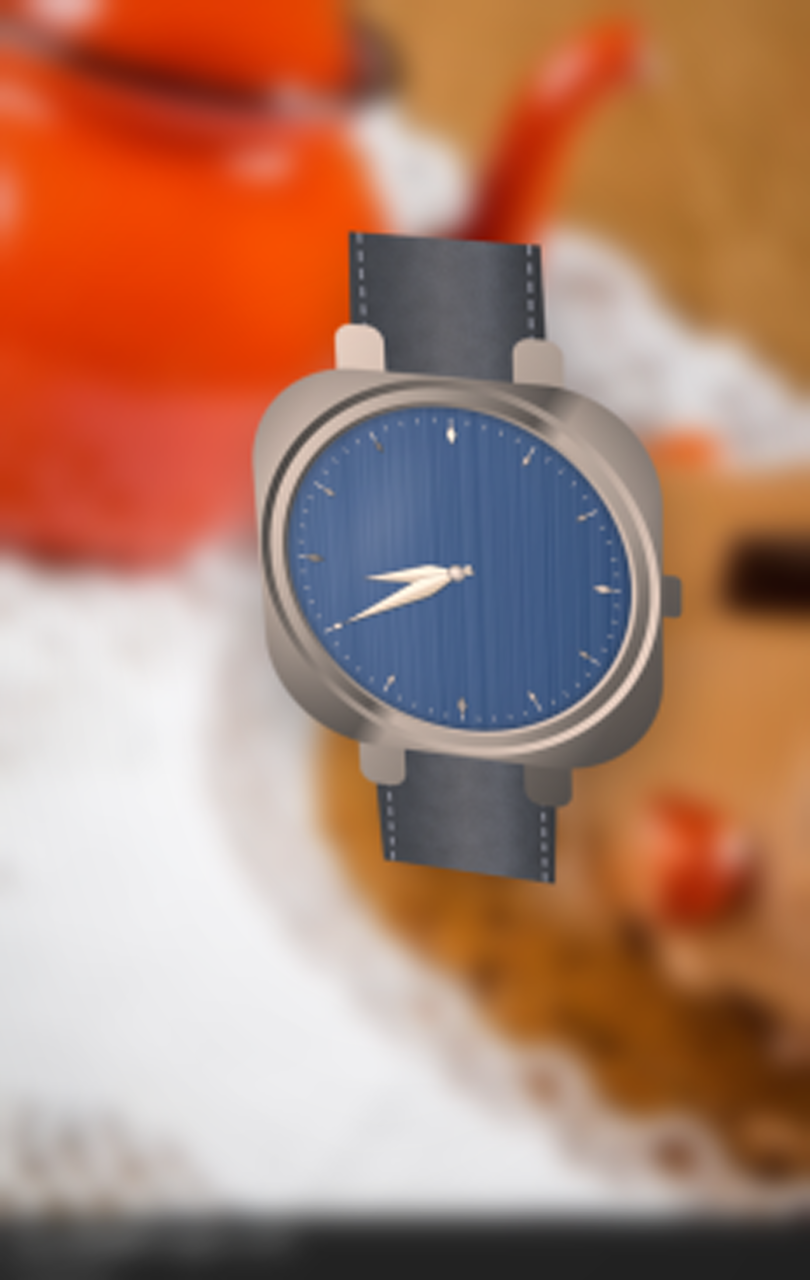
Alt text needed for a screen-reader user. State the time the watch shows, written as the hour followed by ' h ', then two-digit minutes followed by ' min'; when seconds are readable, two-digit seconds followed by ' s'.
8 h 40 min
